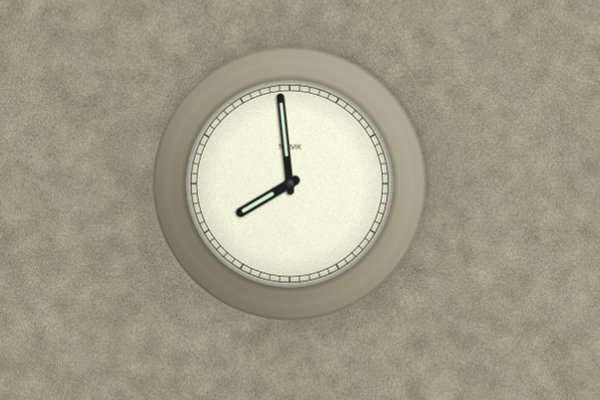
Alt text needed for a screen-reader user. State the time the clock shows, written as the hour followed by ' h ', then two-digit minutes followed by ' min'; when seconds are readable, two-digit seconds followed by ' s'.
7 h 59 min
